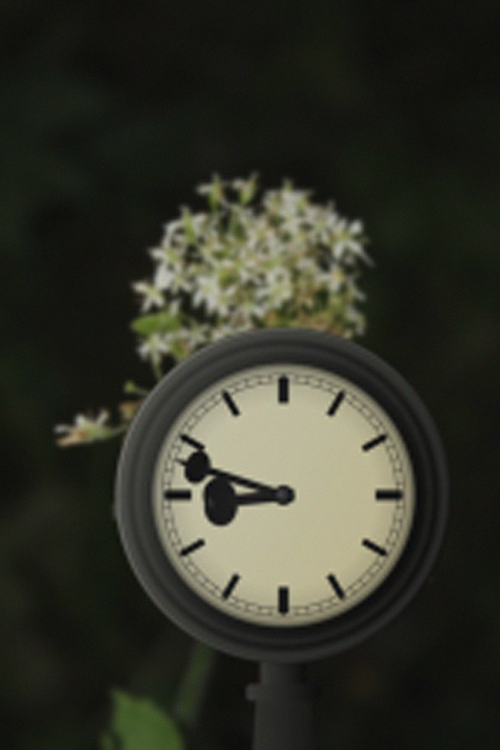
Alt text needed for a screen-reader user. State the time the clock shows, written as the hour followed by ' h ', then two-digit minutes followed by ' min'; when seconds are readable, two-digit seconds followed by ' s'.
8 h 48 min
